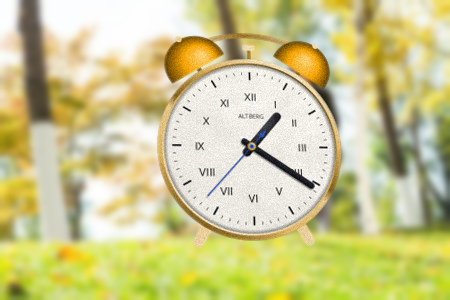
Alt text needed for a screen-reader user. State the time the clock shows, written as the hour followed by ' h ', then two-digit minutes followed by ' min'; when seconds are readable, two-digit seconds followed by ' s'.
1 h 20 min 37 s
